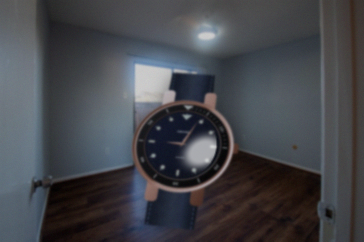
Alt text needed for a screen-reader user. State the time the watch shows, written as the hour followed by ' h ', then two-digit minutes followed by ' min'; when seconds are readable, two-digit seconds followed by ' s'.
9 h 04 min
